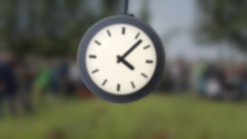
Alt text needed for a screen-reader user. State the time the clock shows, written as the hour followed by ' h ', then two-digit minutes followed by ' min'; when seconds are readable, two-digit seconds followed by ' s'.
4 h 07 min
